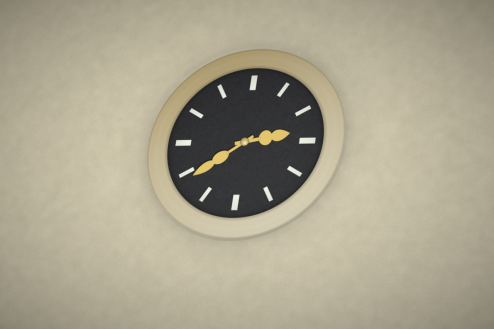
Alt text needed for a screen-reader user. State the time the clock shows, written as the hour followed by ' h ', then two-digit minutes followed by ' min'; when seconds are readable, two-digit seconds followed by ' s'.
2 h 39 min
